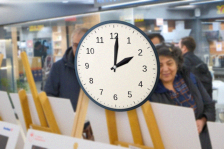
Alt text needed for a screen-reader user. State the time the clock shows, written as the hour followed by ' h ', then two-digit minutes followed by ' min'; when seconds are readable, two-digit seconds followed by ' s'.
2 h 01 min
